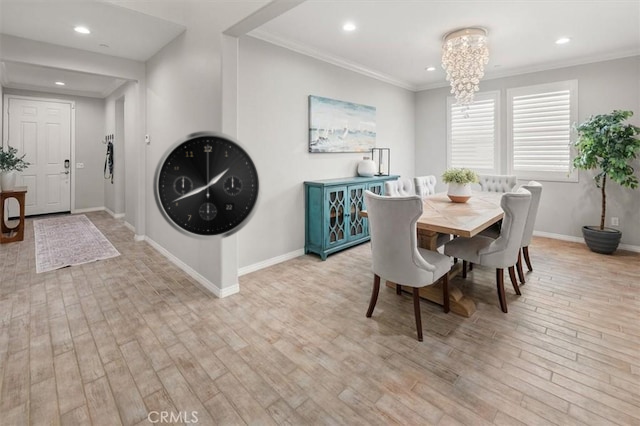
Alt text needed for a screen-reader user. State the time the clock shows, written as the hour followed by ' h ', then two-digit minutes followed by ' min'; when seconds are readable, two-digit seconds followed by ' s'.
1 h 41 min
